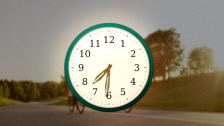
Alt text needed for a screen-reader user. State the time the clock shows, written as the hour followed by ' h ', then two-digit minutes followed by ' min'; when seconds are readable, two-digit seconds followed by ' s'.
7 h 31 min
